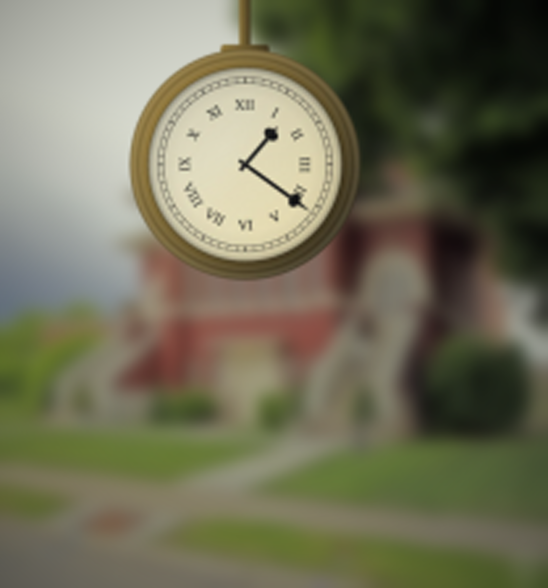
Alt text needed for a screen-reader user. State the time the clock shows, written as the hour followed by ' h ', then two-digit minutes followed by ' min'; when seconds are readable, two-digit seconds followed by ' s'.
1 h 21 min
